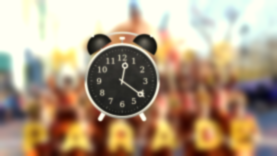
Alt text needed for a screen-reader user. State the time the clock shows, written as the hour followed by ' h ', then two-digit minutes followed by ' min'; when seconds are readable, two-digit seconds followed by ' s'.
12 h 21 min
